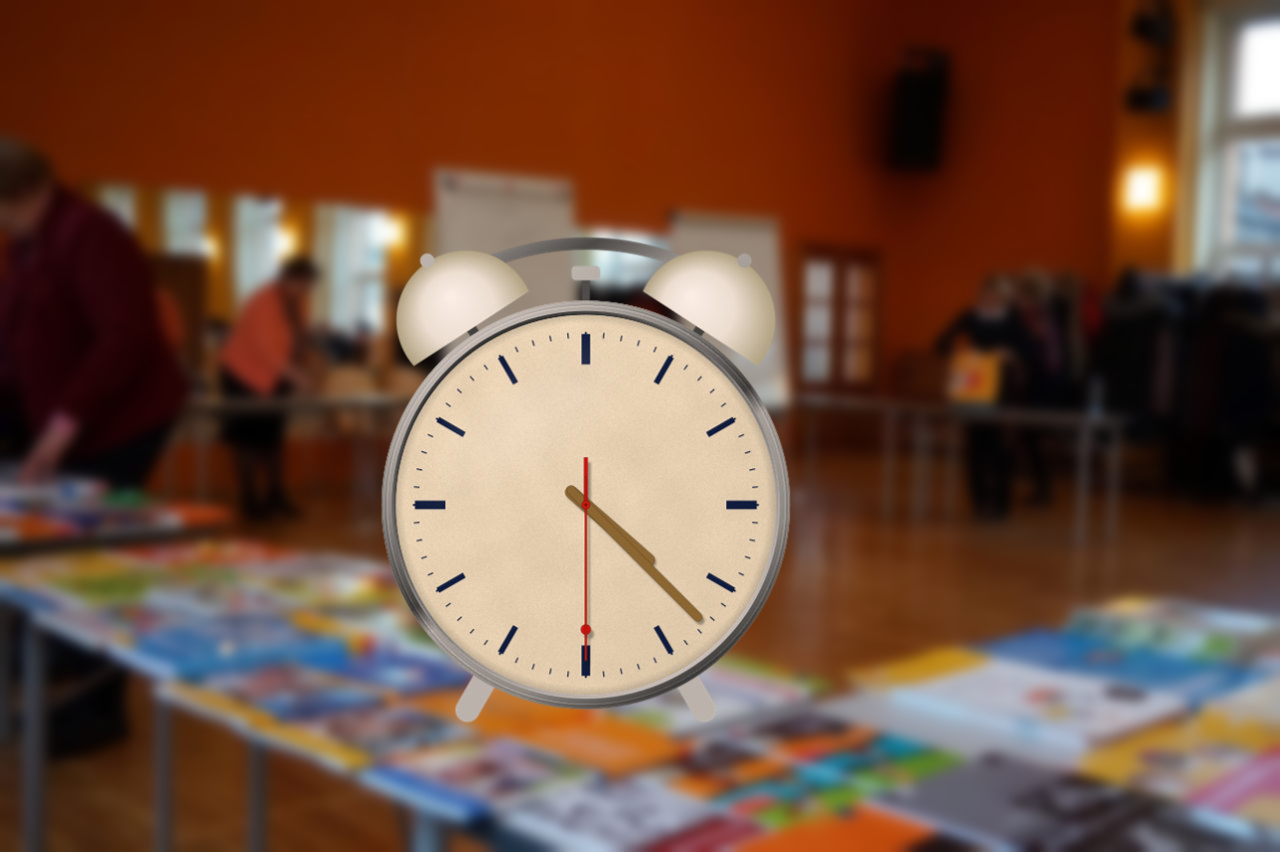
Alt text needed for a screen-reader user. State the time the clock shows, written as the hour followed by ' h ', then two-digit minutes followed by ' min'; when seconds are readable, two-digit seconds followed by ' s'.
4 h 22 min 30 s
